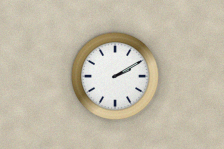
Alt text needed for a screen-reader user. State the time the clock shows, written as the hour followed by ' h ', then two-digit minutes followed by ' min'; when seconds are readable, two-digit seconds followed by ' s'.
2 h 10 min
